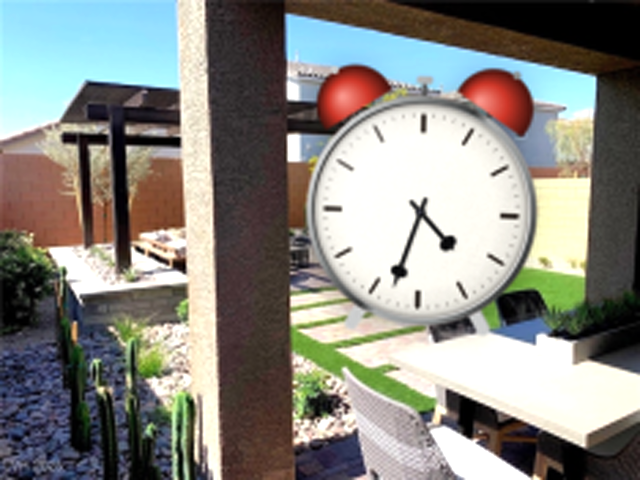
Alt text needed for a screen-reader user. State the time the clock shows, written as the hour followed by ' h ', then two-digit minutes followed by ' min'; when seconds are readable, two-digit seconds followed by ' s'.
4 h 33 min
